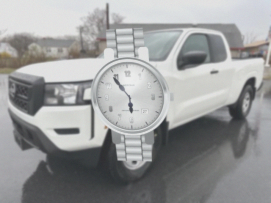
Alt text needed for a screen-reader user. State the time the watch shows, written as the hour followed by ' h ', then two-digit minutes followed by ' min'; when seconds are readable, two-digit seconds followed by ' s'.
5 h 54 min
